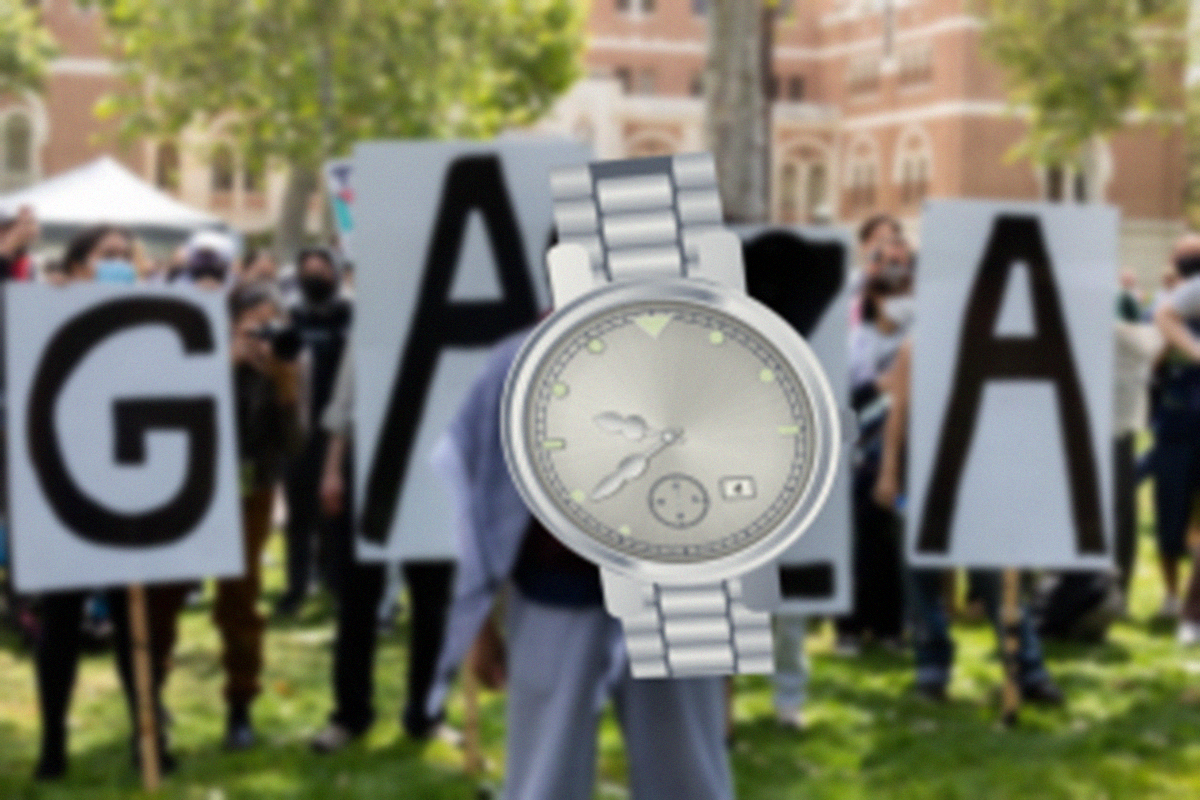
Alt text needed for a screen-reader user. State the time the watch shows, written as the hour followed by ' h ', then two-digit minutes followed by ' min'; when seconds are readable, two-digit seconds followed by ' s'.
9 h 39 min
